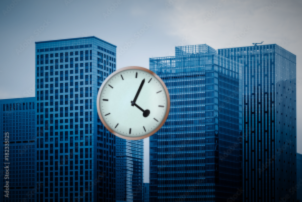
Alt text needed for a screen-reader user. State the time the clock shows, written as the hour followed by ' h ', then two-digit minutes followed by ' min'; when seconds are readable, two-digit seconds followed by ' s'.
4 h 03 min
